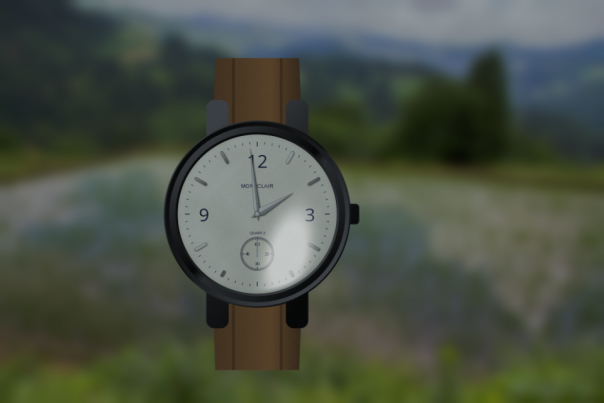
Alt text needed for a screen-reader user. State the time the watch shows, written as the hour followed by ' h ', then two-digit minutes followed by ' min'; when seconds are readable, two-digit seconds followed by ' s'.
1 h 59 min
